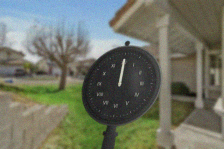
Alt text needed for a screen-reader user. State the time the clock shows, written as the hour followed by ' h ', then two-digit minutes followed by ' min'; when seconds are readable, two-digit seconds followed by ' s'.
12 h 00 min
